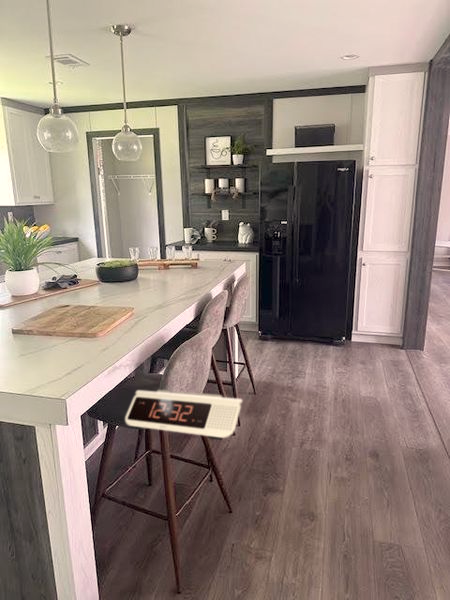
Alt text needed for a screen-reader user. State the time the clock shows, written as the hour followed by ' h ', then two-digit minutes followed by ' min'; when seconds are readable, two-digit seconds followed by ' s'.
12 h 32 min
